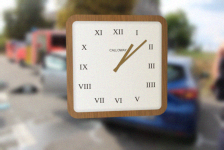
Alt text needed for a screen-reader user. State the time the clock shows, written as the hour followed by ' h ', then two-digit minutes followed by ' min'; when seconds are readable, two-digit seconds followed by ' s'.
1 h 08 min
